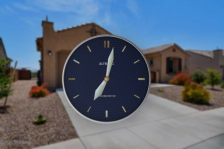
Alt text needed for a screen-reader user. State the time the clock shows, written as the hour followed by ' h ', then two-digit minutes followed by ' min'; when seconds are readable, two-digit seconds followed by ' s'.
7 h 02 min
